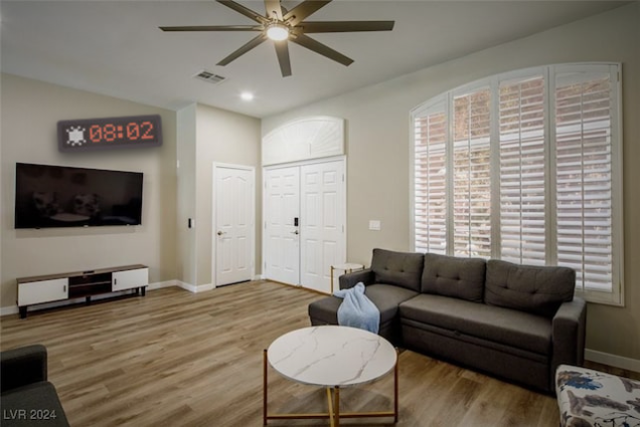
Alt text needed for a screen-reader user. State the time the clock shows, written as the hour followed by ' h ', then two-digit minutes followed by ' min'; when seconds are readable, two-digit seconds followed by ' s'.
8 h 02 min
